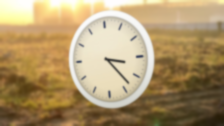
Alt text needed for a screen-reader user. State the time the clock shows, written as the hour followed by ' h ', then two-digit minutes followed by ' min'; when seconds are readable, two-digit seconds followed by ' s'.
3 h 23 min
